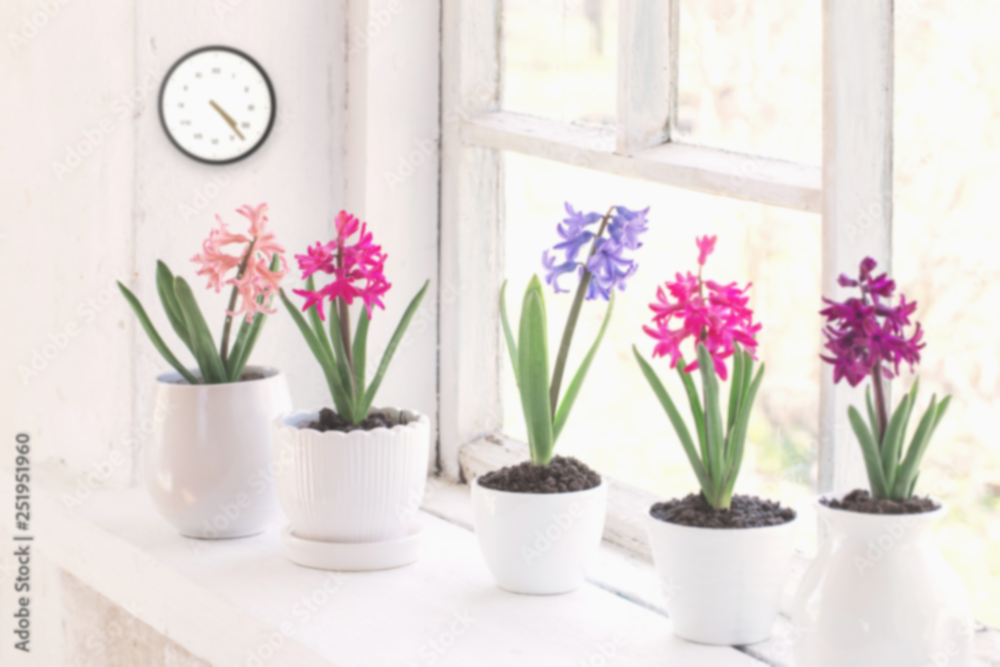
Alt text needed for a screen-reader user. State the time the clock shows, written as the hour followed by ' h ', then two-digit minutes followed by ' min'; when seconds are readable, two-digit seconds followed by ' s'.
4 h 23 min
